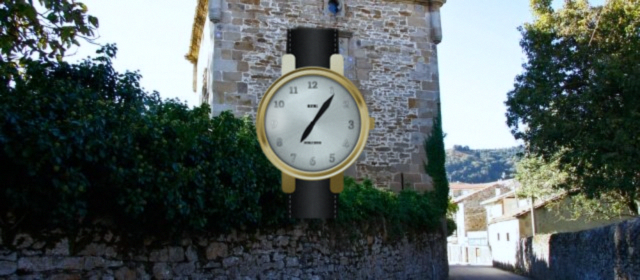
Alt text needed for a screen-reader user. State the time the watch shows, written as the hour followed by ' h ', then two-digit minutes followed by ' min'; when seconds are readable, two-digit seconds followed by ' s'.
7 h 06 min
